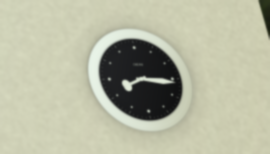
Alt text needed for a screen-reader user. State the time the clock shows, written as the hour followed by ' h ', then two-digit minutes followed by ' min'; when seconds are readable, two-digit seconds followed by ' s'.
8 h 16 min
